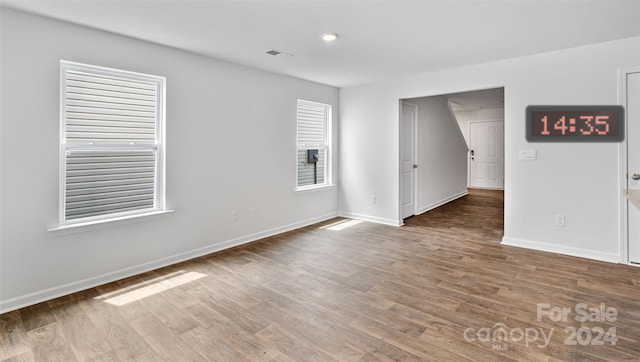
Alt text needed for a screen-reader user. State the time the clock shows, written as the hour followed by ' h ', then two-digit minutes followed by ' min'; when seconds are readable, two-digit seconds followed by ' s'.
14 h 35 min
